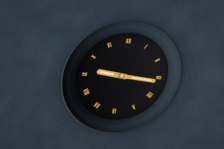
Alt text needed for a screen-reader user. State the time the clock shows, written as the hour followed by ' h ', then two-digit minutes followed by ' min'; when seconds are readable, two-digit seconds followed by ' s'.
9 h 16 min
